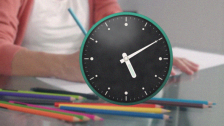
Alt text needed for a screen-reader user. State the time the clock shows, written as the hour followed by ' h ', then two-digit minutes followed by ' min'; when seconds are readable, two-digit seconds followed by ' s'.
5 h 10 min
